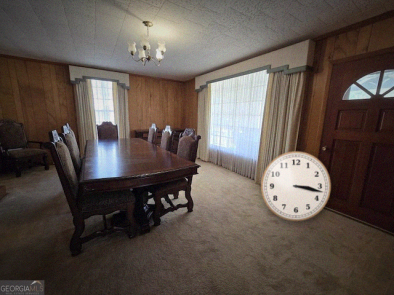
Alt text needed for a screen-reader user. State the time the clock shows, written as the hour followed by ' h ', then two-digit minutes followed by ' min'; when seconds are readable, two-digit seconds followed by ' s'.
3 h 17 min
